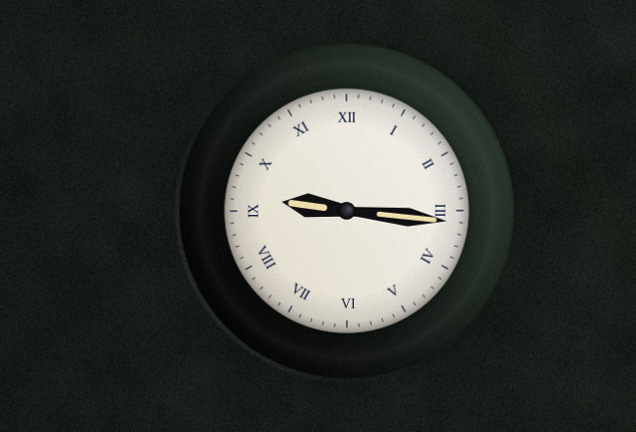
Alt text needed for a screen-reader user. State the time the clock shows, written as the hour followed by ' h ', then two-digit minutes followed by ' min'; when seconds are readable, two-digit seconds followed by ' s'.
9 h 16 min
